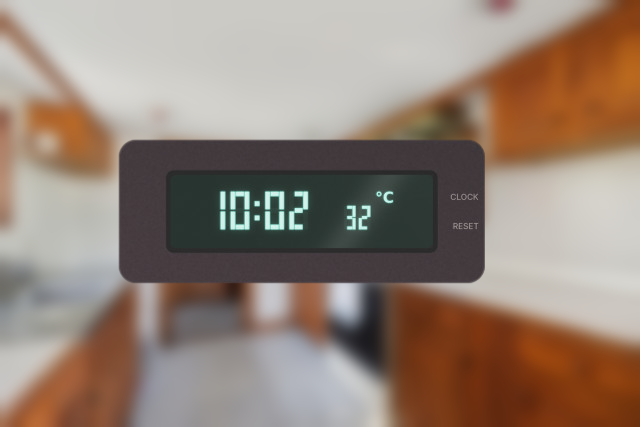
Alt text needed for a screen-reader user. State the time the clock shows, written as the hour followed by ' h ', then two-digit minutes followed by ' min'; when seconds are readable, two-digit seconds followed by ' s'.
10 h 02 min
